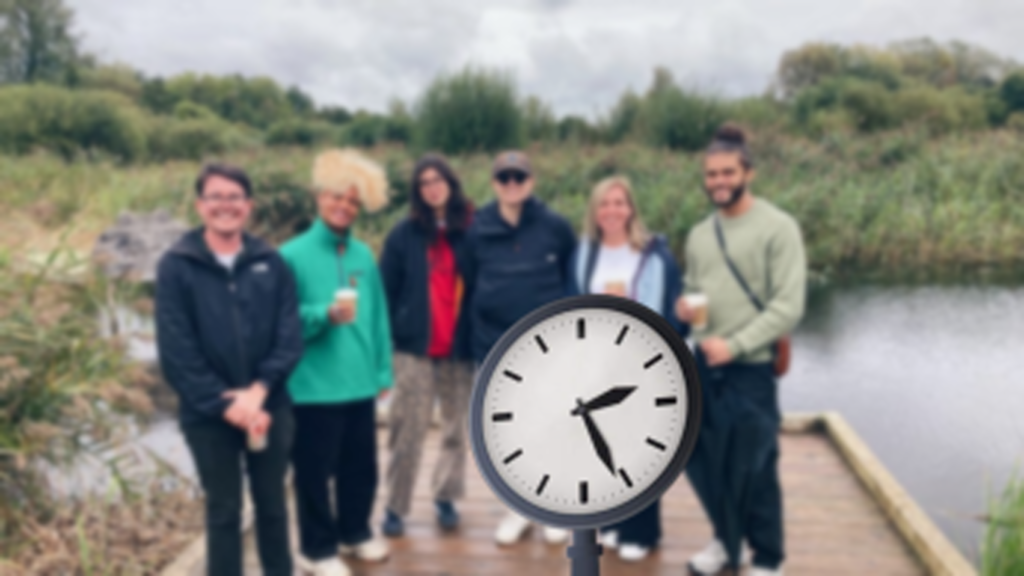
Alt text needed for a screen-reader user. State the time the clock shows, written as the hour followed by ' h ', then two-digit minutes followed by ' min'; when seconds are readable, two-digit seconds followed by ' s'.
2 h 26 min
